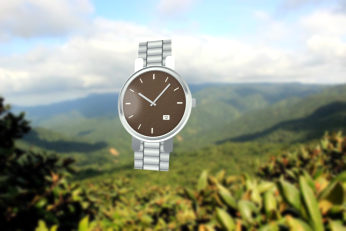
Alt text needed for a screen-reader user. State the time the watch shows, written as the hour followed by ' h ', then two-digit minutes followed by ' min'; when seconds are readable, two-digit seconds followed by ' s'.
10 h 07 min
